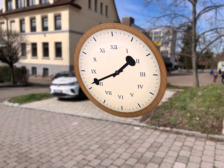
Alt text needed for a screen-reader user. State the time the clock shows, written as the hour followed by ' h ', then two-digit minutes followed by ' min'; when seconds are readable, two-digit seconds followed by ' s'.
1 h 41 min
